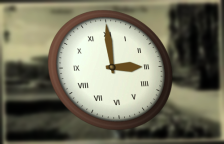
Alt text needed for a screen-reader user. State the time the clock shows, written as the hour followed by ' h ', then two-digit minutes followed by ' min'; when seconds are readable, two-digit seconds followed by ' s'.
3 h 00 min
